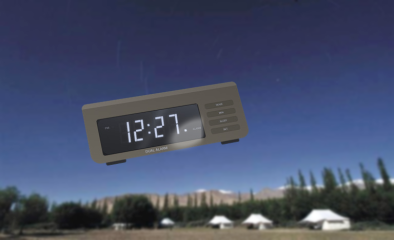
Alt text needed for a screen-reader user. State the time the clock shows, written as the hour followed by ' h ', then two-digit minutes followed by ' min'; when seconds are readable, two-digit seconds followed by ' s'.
12 h 27 min
